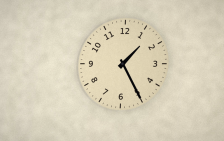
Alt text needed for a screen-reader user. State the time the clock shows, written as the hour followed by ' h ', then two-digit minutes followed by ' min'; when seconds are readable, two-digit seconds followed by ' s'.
1 h 25 min
